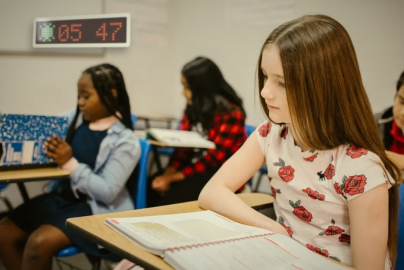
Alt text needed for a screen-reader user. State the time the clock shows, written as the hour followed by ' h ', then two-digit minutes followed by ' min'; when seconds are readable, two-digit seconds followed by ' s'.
5 h 47 min
